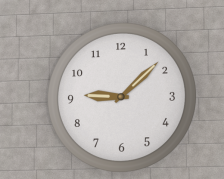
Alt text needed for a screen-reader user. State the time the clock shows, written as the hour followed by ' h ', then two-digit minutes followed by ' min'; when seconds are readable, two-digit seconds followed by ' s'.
9 h 08 min
